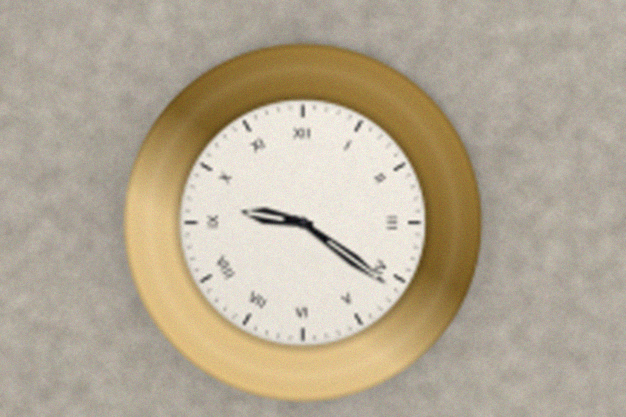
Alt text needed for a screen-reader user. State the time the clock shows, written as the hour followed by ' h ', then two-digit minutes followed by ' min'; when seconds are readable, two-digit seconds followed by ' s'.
9 h 21 min
